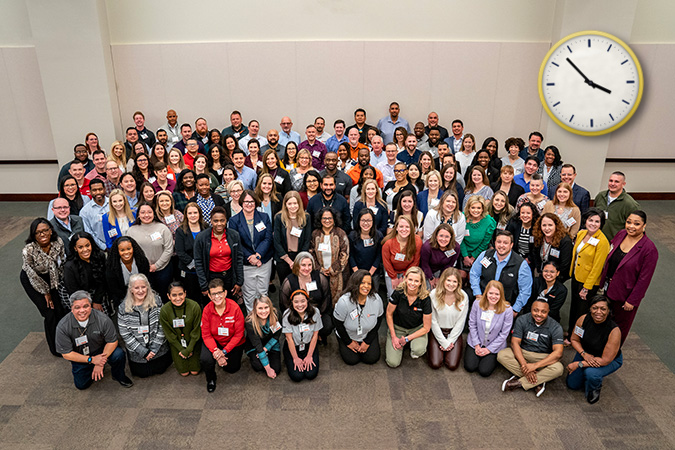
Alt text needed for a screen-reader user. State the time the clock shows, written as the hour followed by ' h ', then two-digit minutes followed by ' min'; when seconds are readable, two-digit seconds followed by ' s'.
3 h 53 min
